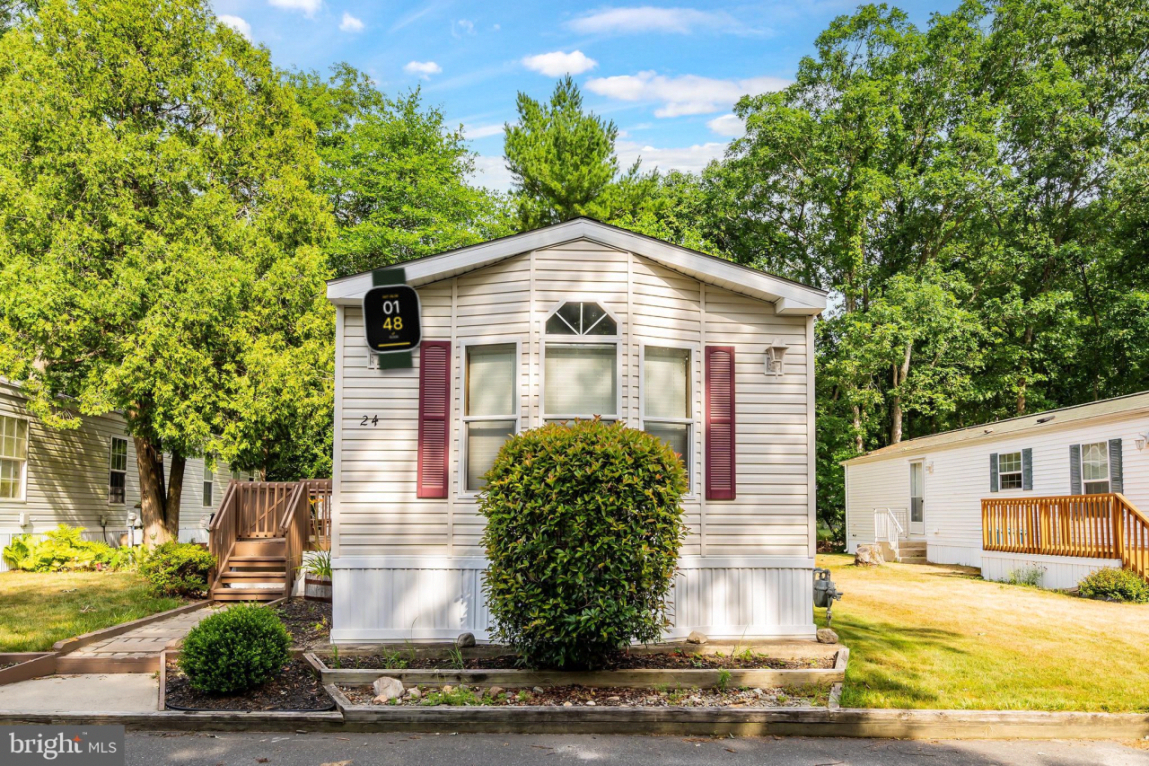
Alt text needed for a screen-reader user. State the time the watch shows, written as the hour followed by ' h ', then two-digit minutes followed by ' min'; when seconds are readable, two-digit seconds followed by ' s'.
1 h 48 min
